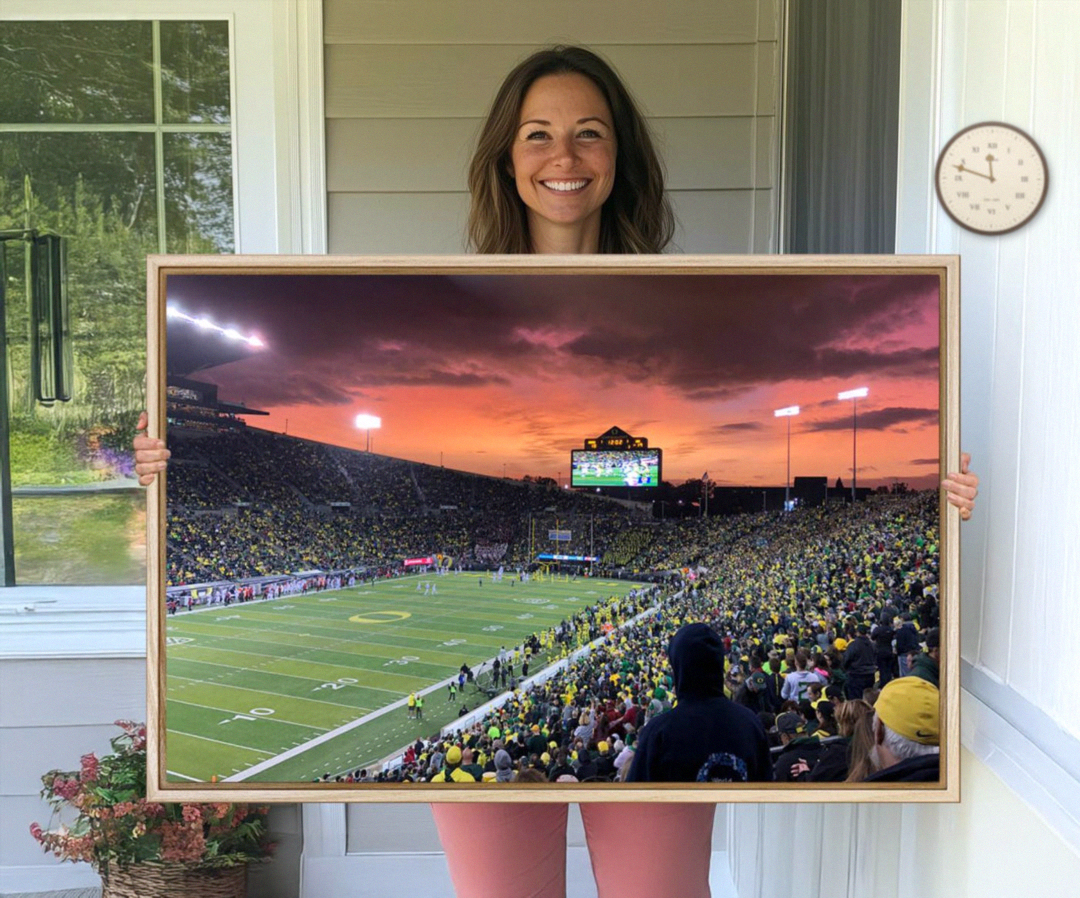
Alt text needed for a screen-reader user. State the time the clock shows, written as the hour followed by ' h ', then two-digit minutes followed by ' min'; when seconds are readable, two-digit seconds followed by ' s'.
11 h 48 min
